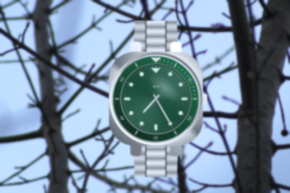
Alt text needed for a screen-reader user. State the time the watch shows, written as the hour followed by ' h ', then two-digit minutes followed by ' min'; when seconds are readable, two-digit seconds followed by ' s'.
7 h 25 min
